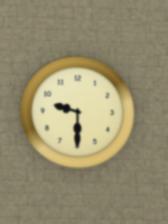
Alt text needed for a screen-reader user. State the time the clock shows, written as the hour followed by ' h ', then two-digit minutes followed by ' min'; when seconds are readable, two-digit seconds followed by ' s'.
9 h 30 min
